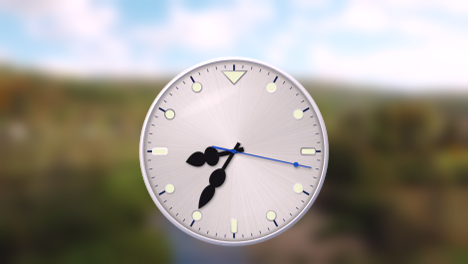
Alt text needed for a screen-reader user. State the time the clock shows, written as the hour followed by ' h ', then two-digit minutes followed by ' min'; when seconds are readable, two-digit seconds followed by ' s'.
8 h 35 min 17 s
